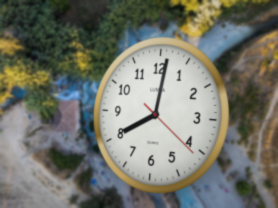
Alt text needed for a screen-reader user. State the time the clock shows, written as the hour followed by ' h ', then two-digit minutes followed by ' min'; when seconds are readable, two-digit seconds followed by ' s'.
8 h 01 min 21 s
